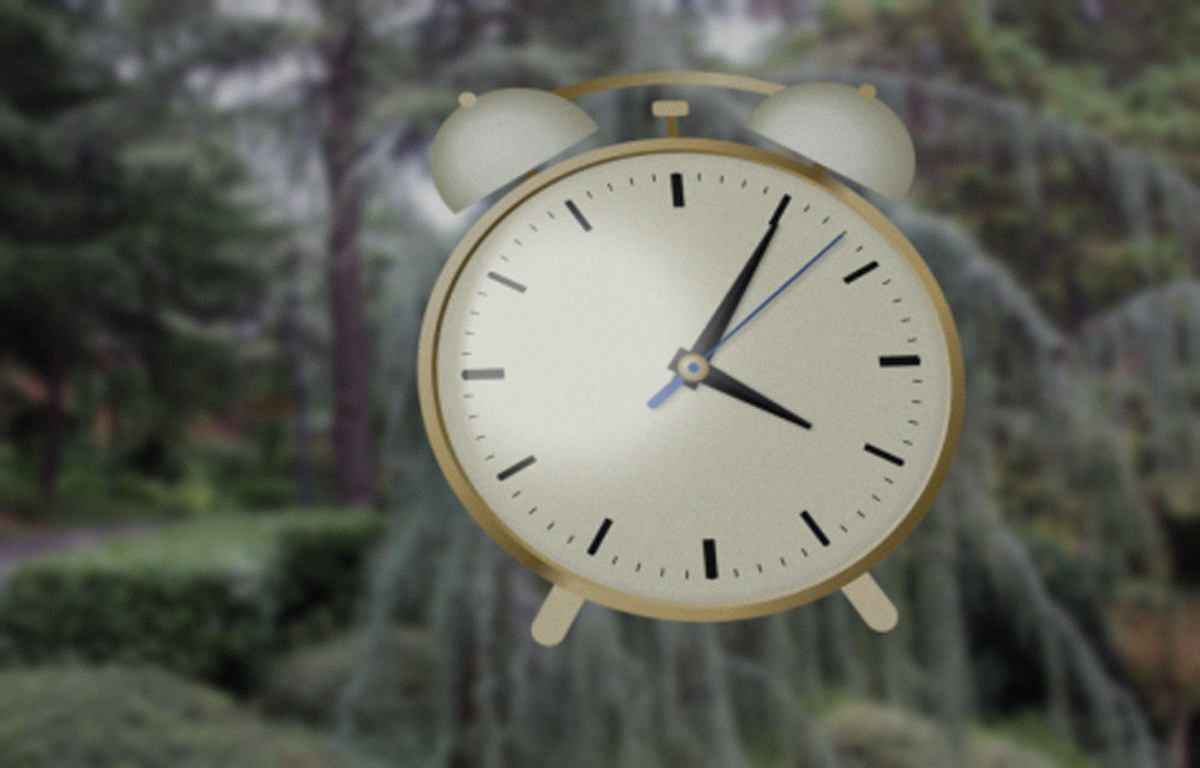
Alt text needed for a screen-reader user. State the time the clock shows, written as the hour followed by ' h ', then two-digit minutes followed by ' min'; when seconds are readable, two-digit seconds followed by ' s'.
4 h 05 min 08 s
